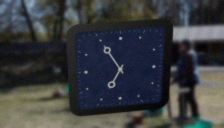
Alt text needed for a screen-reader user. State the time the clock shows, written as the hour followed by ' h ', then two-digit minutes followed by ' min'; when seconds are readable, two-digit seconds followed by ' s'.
6 h 55 min
